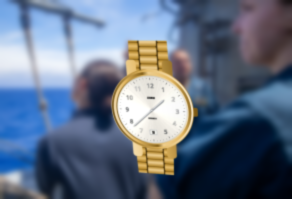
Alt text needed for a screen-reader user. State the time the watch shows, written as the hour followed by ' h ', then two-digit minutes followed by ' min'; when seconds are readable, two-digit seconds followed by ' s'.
1 h 38 min
